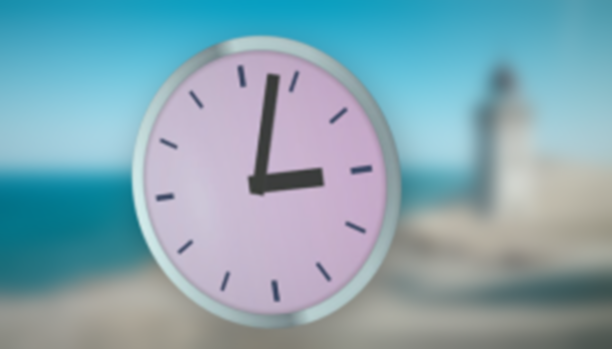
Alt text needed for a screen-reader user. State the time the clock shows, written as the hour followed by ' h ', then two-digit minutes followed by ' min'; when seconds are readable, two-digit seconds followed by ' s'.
3 h 03 min
